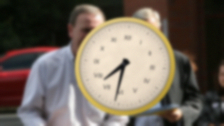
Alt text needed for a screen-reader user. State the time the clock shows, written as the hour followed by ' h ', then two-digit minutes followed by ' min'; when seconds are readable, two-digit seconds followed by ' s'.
7 h 31 min
